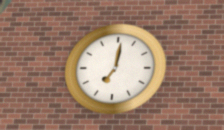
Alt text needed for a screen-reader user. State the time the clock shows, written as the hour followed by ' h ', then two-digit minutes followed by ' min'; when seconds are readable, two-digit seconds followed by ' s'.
7 h 01 min
